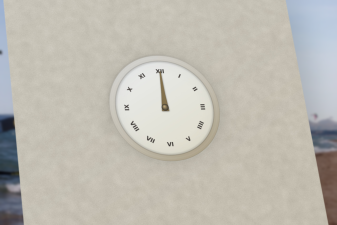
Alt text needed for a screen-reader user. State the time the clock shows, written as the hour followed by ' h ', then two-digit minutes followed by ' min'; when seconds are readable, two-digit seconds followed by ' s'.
12 h 00 min
